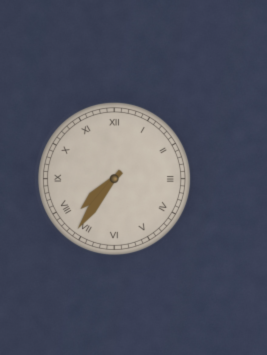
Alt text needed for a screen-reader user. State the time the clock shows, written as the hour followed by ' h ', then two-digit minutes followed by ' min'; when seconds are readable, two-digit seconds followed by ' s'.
7 h 36 min
